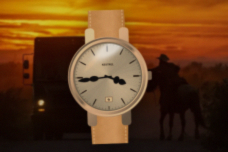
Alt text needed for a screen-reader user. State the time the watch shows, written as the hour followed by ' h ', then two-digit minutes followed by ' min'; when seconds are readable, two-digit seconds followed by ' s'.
3 h 44 min
